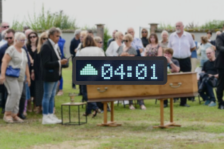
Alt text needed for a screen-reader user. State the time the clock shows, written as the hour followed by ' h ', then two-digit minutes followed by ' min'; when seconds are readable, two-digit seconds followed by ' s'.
4 h 01 min
